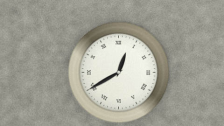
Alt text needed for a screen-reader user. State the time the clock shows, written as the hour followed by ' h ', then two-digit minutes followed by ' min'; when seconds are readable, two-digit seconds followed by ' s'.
12 h 40 min
